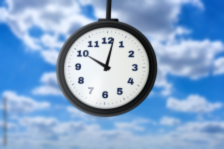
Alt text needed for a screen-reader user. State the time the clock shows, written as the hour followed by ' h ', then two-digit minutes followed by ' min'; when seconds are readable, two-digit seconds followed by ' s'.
10 h 02 min
